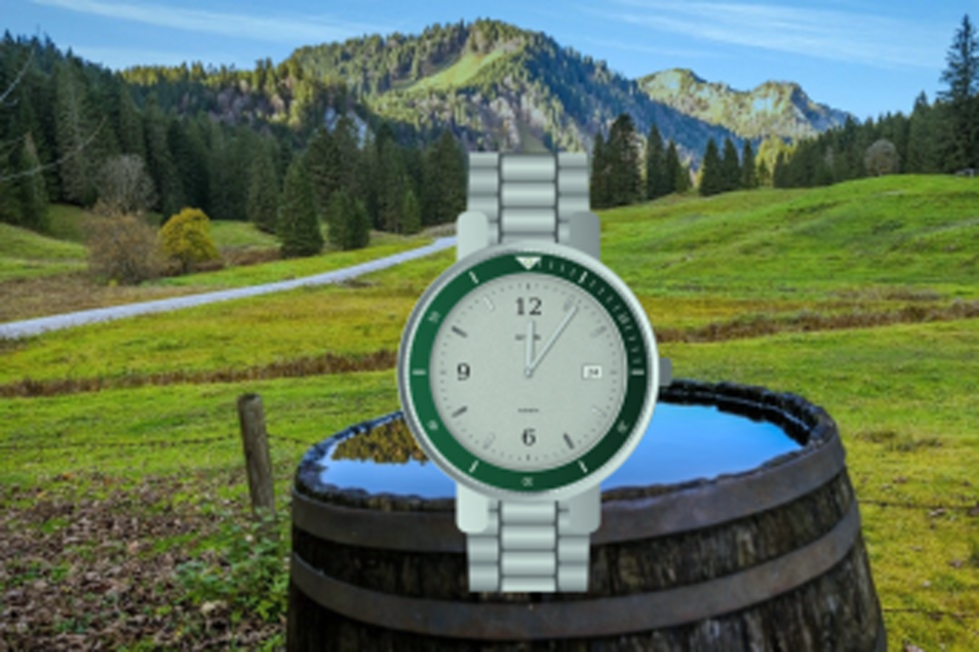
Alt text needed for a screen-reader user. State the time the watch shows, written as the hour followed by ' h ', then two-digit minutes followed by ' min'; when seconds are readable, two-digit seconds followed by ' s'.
12 h 06 min
